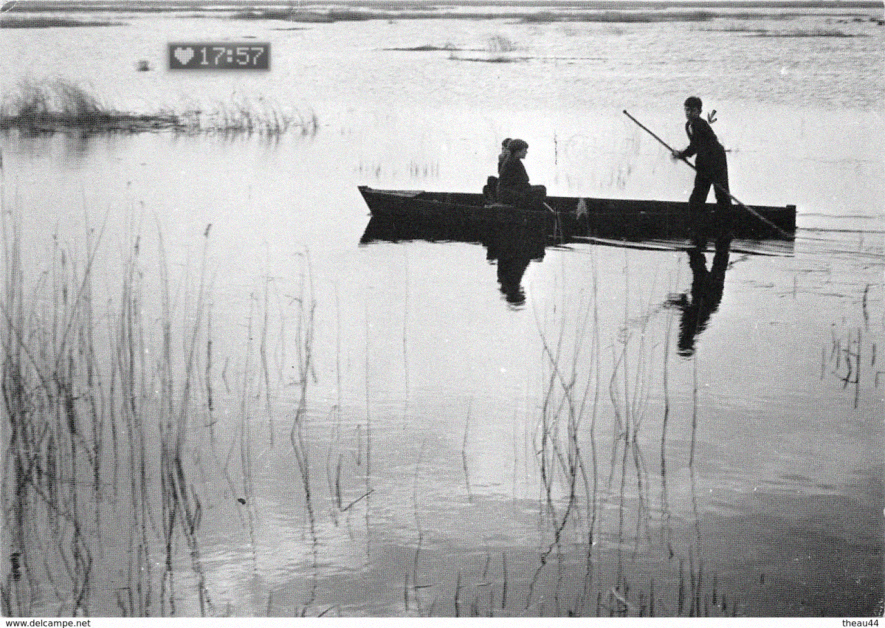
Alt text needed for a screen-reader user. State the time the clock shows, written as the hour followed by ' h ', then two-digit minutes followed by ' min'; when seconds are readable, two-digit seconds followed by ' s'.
17 h 57 min
